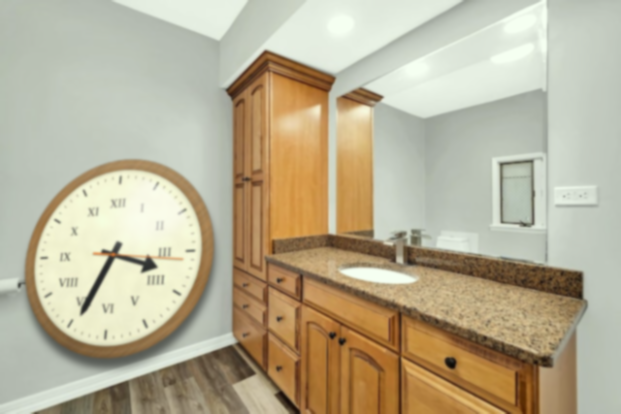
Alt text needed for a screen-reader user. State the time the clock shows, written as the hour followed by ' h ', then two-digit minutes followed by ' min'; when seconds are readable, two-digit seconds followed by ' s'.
3 h 34 min 16 s
